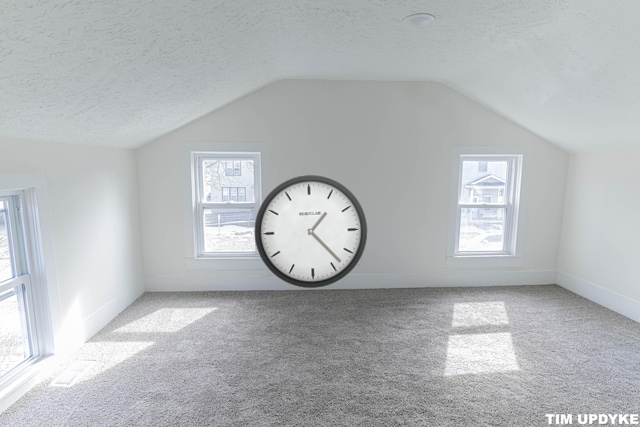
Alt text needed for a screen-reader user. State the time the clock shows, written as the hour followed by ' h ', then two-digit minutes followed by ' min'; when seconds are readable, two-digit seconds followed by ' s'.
1 h 23 min
